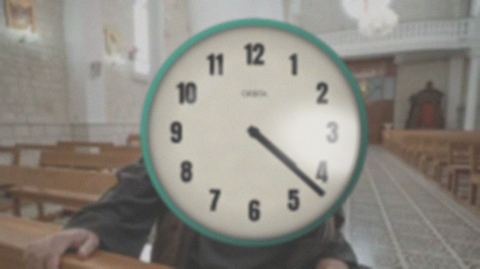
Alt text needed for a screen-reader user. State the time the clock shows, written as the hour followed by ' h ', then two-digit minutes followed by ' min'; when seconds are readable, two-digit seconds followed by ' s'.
4 h 22 min
